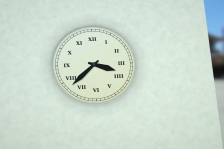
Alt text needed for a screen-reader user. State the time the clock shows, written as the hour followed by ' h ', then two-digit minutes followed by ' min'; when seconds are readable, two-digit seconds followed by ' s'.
3 h 38 min
